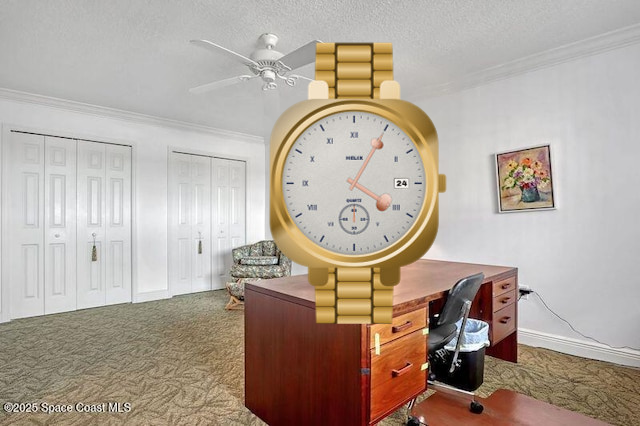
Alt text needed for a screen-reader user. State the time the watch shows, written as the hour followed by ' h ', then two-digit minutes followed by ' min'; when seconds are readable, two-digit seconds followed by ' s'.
4 h 05 min
